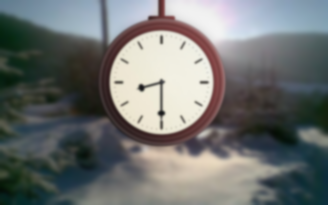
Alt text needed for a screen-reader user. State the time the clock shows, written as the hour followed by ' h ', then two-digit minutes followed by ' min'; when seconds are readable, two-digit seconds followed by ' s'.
8 h 30 min
